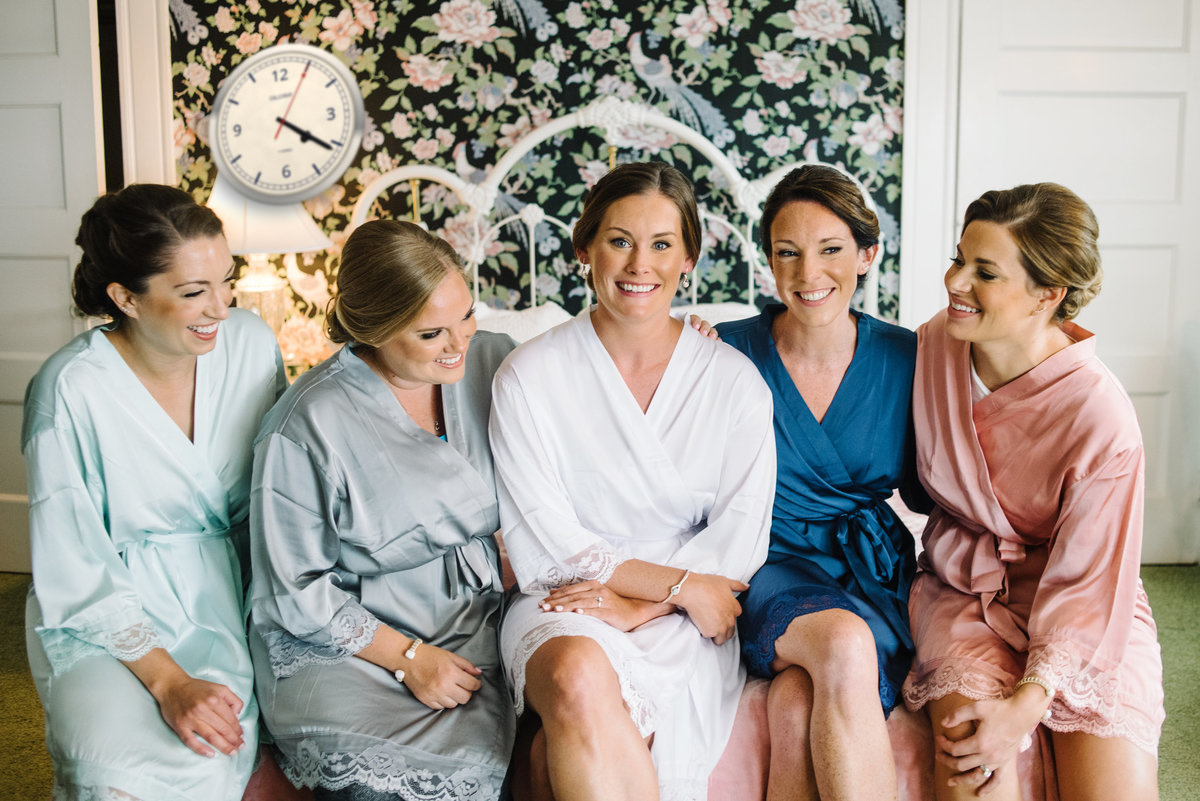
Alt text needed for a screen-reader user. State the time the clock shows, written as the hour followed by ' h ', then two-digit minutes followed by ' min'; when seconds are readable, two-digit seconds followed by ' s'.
4 h 21 min 05 s
